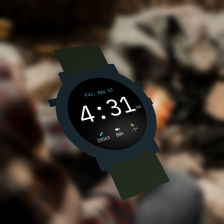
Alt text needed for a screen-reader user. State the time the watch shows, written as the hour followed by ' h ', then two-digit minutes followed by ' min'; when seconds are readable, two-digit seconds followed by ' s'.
4 h 31 min
